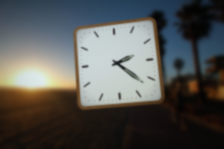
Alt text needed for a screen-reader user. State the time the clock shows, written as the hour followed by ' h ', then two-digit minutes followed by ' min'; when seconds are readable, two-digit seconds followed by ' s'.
2 h 22 min
